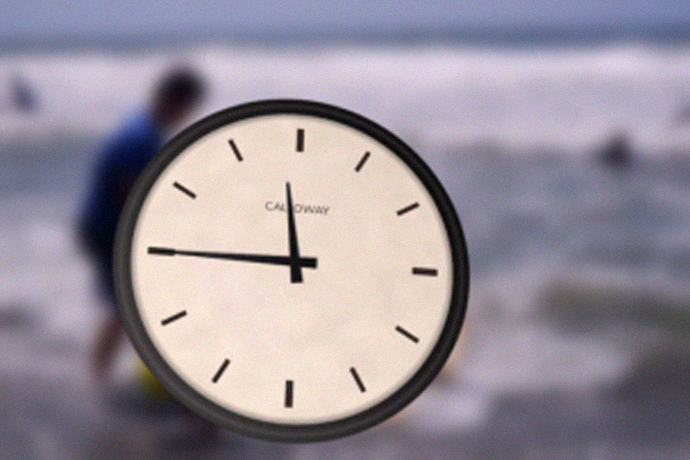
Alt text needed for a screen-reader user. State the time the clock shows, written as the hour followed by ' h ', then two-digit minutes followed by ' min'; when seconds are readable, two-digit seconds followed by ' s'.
11 h 45 min
